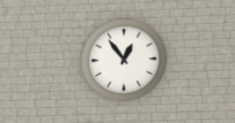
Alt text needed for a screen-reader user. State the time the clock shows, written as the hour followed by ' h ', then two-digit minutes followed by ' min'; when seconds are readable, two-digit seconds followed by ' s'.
12 h 54 min
